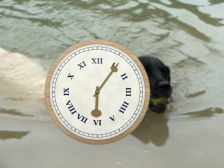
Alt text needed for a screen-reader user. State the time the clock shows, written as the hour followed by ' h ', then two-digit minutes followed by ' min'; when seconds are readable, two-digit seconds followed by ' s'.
6 h 06 min
